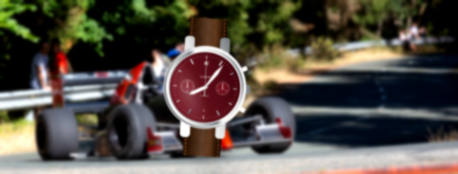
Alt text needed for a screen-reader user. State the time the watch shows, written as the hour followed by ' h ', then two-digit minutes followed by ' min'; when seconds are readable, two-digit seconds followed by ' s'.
8 h 06 min
